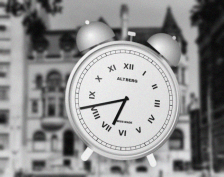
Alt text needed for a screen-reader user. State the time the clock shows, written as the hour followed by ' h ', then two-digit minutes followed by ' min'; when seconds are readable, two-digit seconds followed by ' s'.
6 h 42 min
